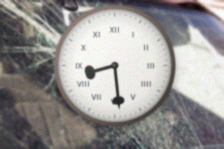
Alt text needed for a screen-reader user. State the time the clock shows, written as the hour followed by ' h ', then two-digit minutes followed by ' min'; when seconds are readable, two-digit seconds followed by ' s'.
8 h 29 min
